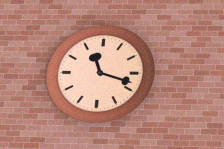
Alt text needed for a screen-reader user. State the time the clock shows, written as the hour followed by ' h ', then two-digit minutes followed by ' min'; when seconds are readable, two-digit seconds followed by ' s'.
11 h 18 min
